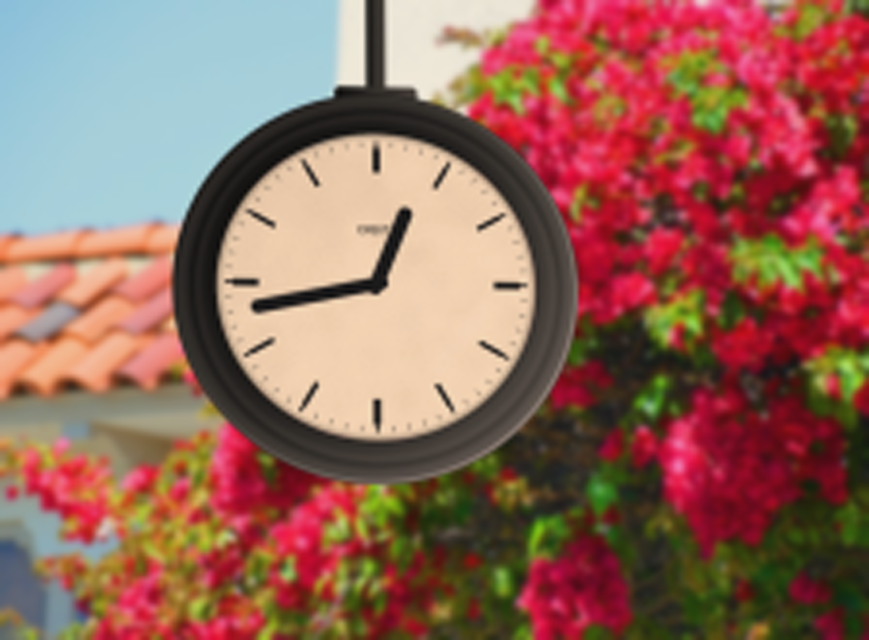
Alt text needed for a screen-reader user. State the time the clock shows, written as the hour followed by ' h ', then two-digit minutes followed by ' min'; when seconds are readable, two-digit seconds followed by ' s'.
12 h 43 min
